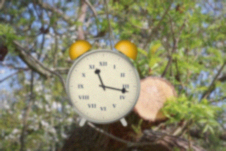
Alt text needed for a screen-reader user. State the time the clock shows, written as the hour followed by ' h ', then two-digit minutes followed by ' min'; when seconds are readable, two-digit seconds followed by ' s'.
11 h 17 min
